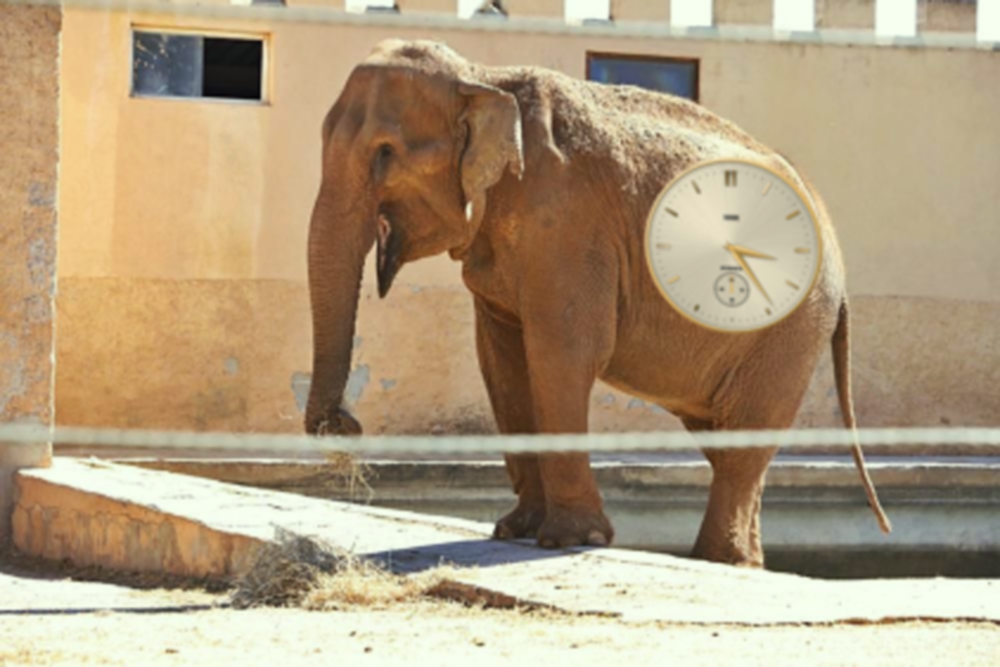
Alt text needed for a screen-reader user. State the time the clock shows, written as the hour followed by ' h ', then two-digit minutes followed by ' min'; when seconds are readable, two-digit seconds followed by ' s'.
3 h 24 min
